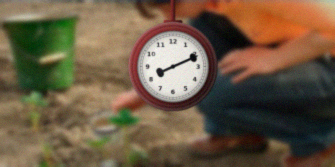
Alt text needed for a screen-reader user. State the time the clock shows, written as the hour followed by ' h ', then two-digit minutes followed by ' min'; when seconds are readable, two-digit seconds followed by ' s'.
8 h 11 min
